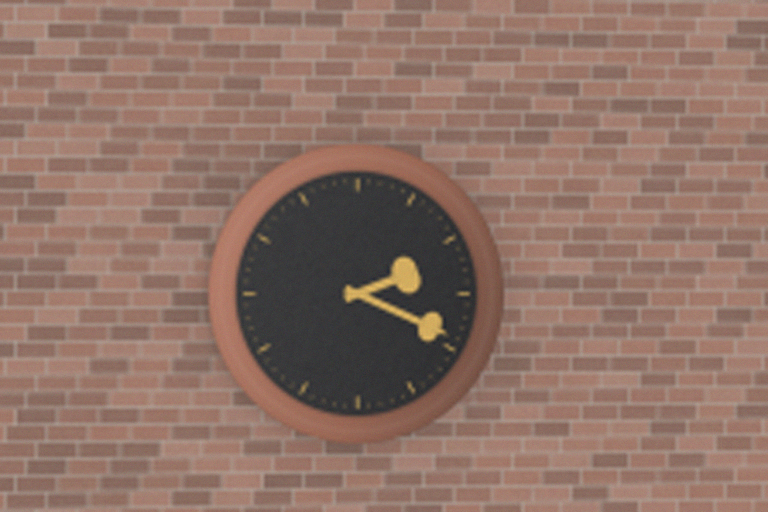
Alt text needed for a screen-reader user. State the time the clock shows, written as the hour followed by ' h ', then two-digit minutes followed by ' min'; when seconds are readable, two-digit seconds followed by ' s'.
2 h 19 min
